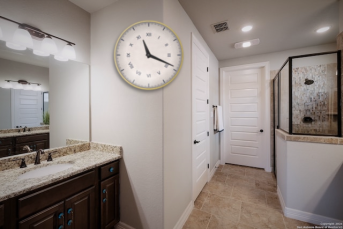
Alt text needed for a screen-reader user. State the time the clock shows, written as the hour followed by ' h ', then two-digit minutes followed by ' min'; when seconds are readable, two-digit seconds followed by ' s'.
11 h 19 min
